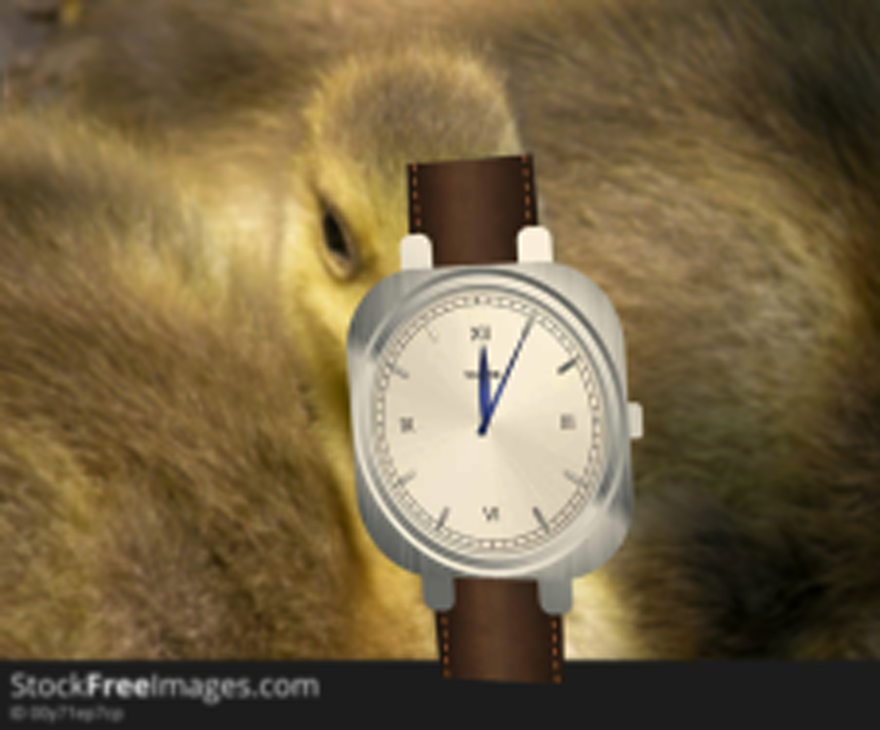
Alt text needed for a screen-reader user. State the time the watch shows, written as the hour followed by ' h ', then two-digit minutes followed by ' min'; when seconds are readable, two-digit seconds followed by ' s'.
12 h 05 min
